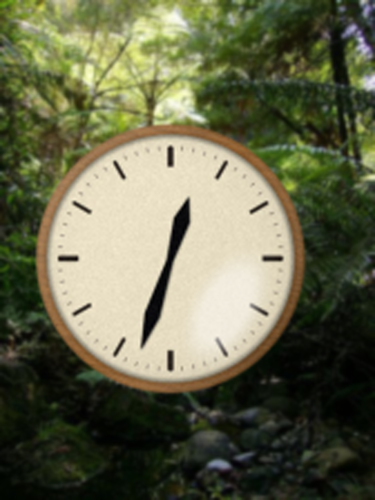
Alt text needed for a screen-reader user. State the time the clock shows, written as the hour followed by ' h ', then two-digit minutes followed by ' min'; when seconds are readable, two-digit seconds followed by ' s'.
12 h 33 min
